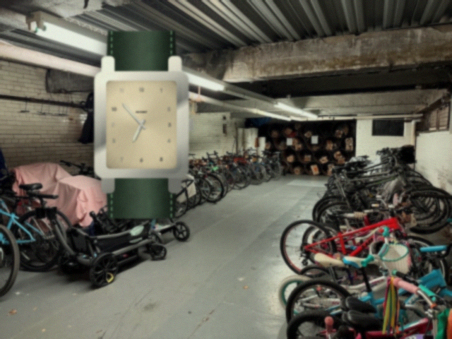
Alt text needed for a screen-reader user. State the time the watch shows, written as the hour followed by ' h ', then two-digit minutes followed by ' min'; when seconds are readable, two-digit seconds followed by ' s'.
6 h 53 min
